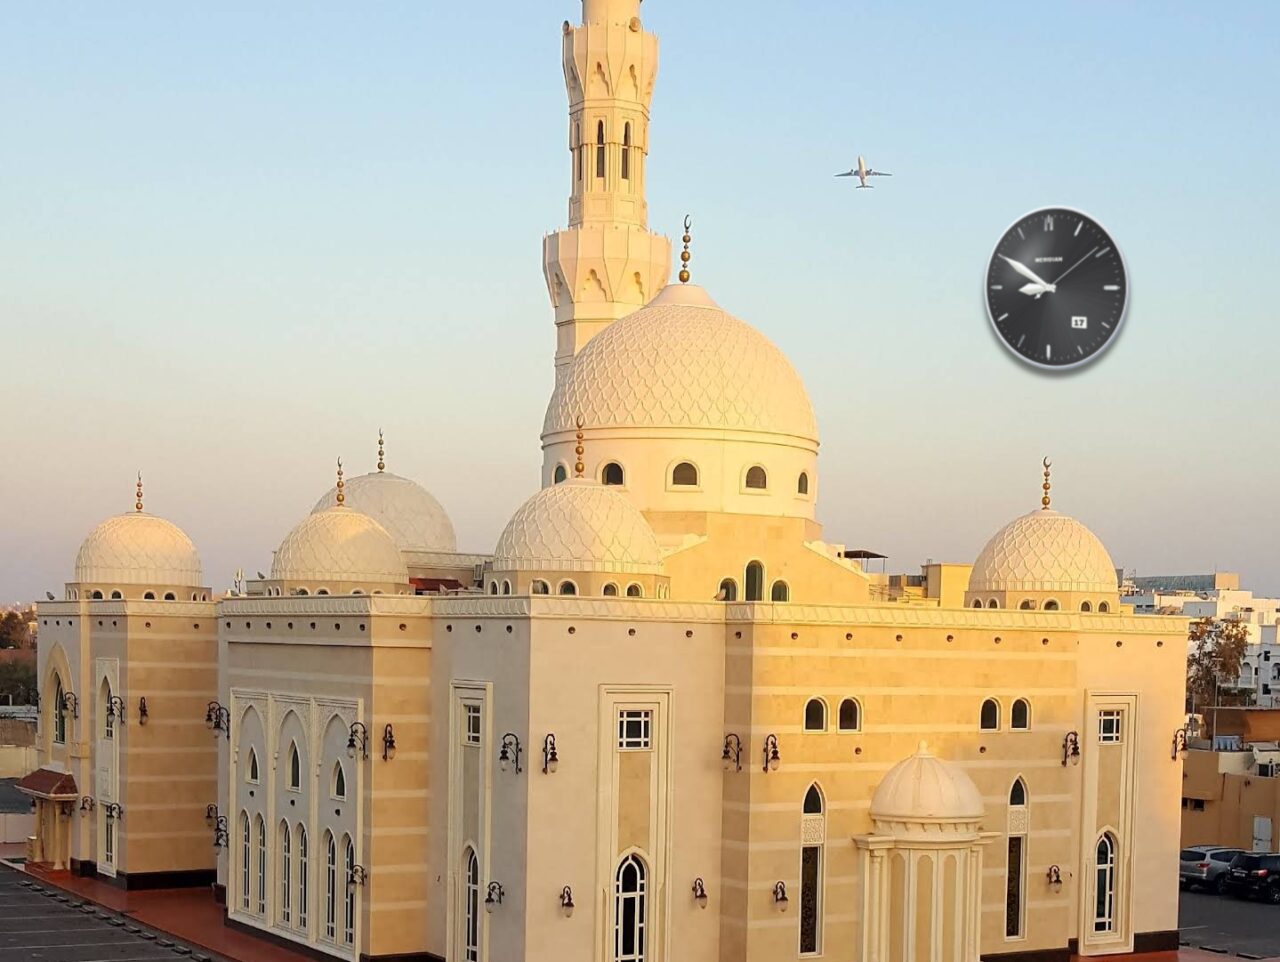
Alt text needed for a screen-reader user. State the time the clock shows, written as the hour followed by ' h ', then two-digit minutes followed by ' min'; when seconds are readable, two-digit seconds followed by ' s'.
8 h 50 min 09 s
